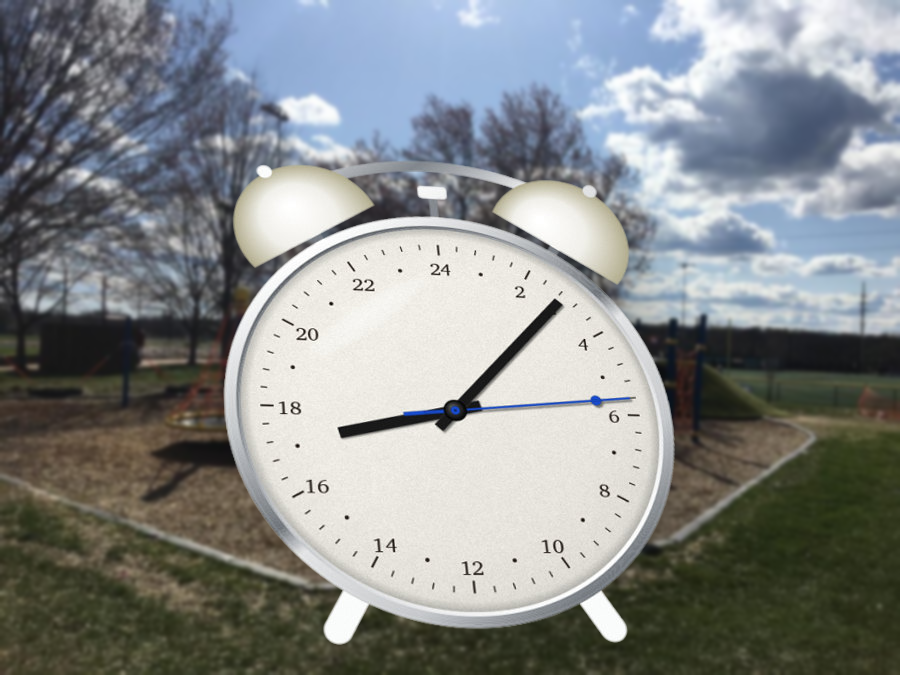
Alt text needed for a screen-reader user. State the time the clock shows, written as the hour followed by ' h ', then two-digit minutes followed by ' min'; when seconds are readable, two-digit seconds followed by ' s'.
17 h 07 min 14 s
